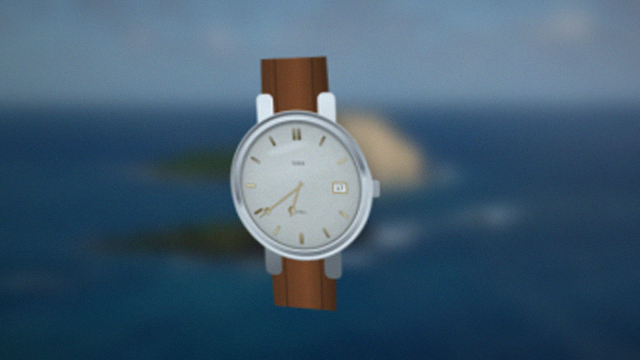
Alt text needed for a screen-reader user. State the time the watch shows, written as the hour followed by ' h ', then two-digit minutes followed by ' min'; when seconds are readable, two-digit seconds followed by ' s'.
6 h 39 min
